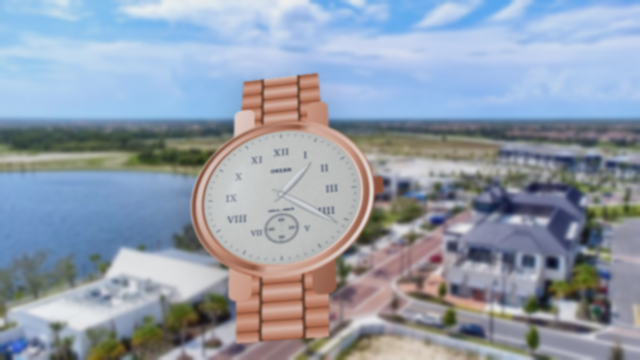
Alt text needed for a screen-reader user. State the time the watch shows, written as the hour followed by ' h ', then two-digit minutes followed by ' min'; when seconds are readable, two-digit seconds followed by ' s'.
1 h 21 min
